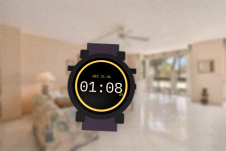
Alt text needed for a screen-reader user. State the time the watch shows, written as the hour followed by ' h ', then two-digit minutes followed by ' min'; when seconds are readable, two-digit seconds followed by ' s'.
1 h 08 min
